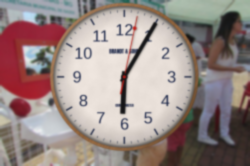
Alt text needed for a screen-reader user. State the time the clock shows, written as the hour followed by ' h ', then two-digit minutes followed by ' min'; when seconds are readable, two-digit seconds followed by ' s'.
6 h 05 min 02 s
